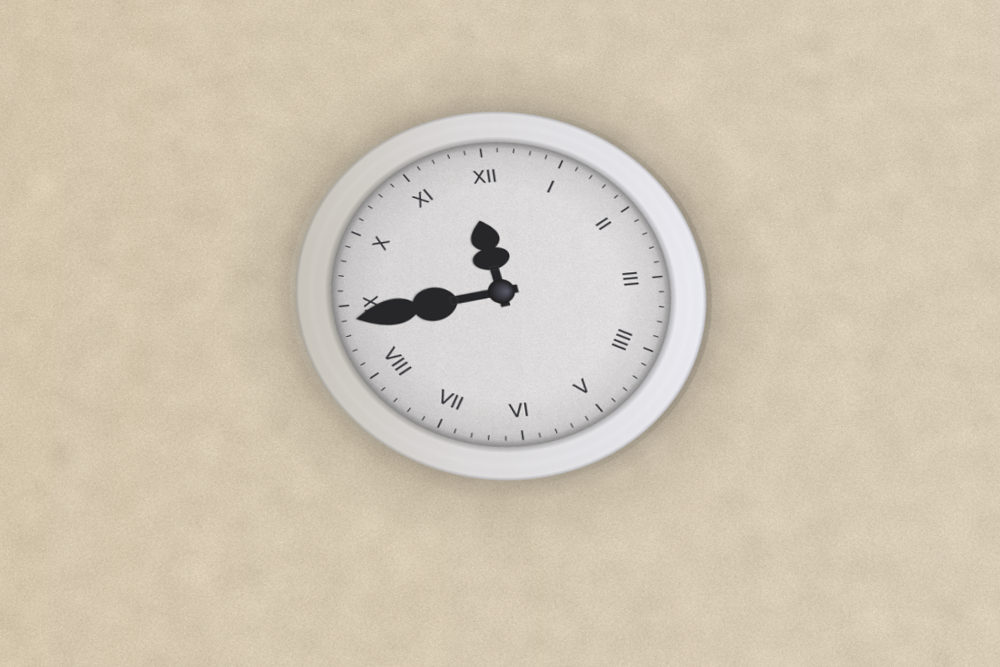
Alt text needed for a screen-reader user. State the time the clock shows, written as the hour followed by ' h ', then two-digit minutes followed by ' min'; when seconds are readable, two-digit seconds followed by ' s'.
11 h 44 min
